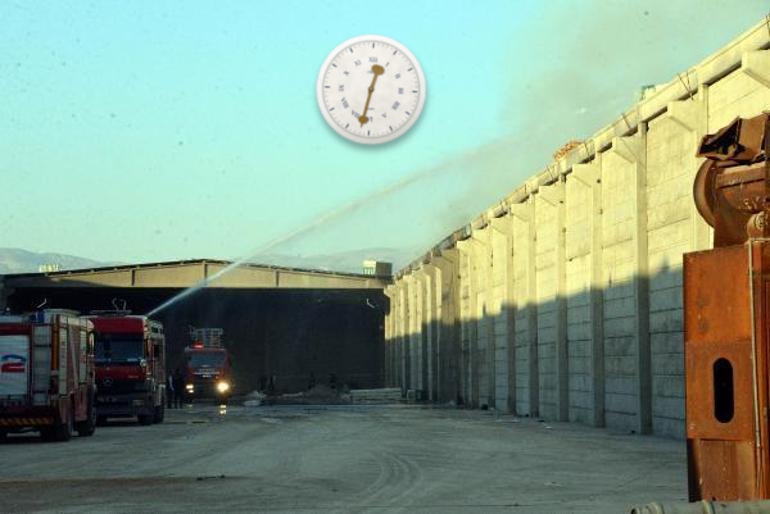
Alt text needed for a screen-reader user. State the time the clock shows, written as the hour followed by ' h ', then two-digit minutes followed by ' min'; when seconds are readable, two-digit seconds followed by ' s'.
12 h 32 min
